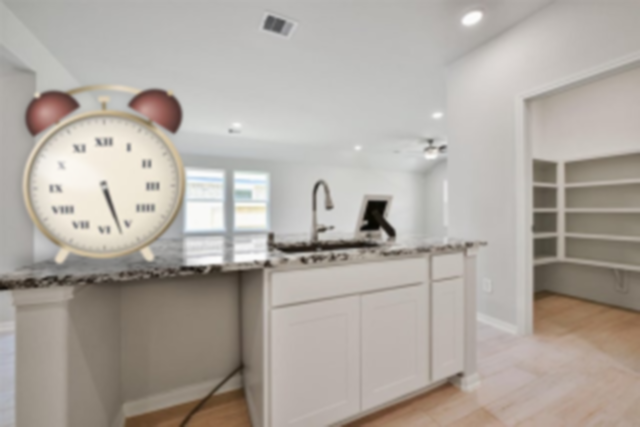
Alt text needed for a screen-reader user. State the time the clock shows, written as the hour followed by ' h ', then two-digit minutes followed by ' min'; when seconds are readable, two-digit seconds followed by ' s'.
5 h 27 min
